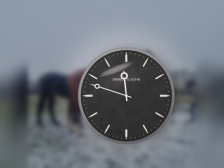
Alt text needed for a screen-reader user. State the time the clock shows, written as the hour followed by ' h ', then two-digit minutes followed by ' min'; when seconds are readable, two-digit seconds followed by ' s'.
11 h 48 min
